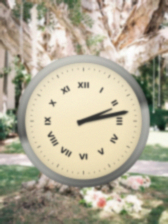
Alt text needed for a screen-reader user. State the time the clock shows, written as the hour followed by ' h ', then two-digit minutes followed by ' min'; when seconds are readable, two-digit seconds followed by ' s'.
2 h 13 min
